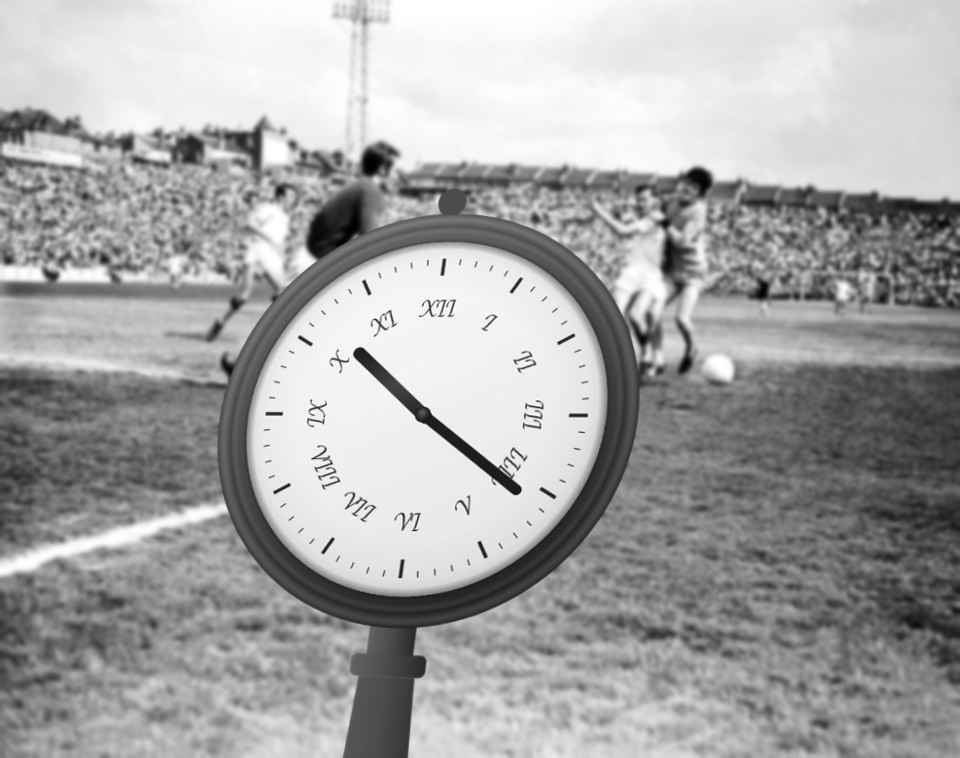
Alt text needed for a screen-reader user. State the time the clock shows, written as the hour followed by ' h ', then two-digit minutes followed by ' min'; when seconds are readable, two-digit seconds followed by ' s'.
10 h 21 min
